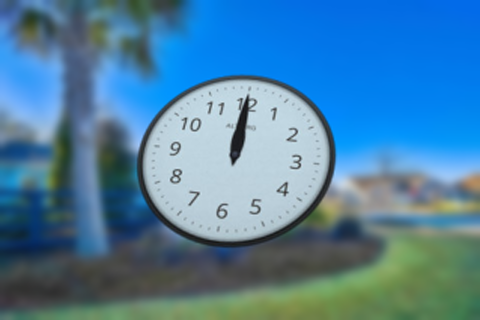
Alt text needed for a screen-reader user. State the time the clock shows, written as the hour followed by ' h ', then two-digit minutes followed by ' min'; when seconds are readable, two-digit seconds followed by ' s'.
12 h 00 min
